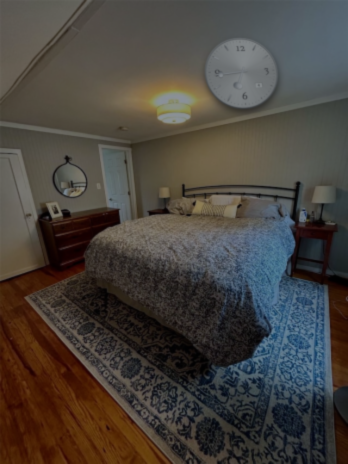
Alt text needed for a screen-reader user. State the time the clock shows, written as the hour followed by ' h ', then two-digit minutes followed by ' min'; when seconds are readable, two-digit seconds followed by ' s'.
6 h 44 min
